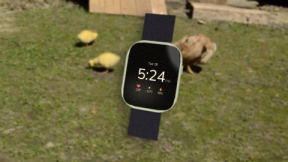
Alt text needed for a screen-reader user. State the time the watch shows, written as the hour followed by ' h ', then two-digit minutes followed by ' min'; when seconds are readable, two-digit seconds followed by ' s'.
5 h 24 min
